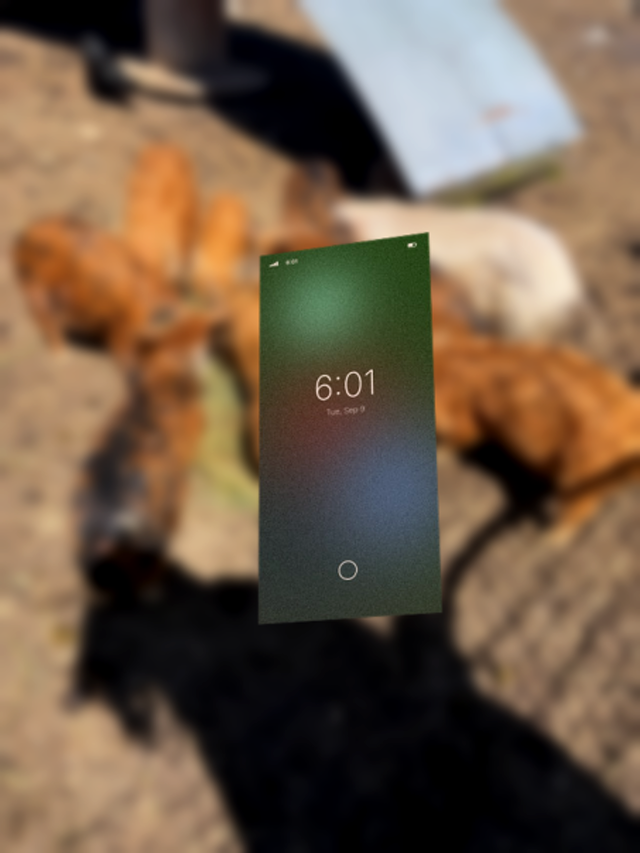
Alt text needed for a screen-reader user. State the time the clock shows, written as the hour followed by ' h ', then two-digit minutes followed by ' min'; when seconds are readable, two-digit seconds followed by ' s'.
6 h 01 min
